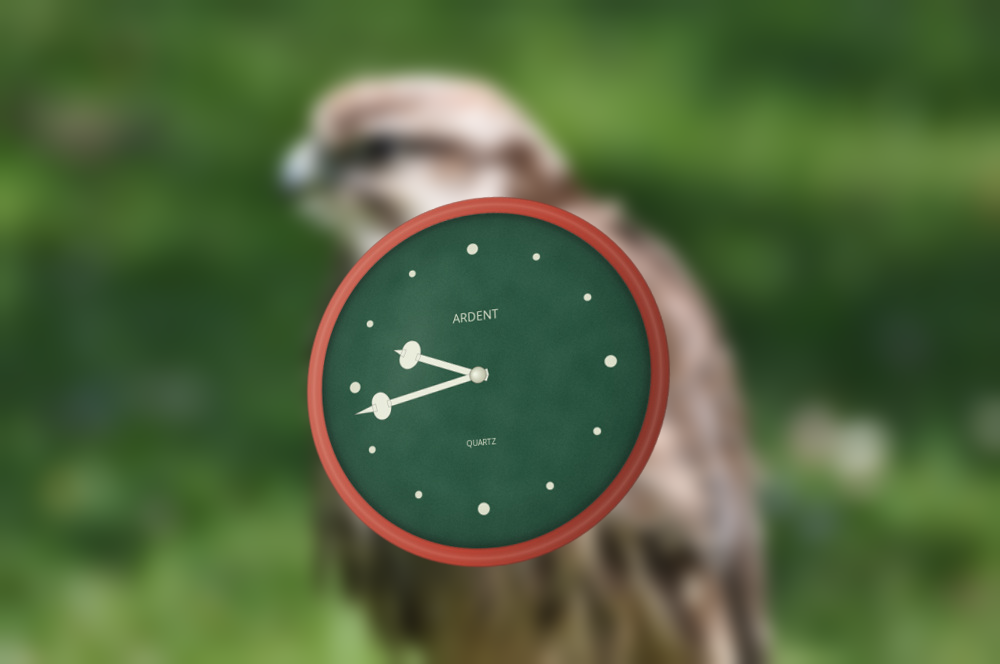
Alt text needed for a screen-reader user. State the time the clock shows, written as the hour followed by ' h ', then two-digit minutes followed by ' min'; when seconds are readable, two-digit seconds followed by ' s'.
9 h 43 min
